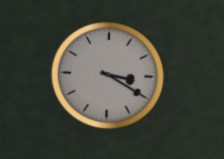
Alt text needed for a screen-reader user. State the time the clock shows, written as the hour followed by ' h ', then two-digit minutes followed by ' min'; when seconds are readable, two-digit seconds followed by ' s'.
3 h 20 min
